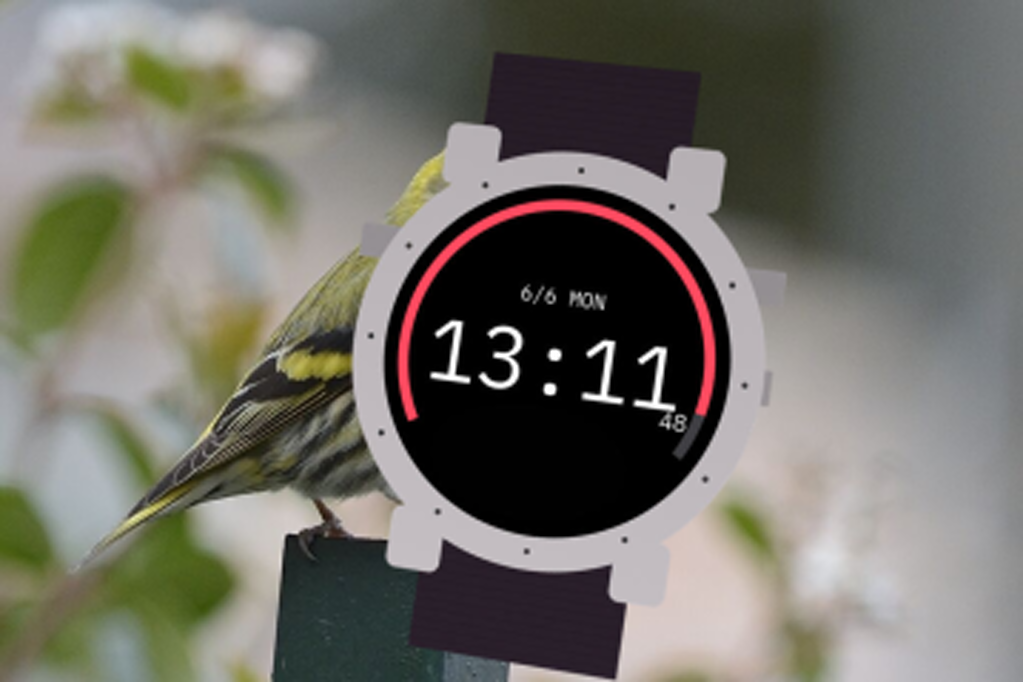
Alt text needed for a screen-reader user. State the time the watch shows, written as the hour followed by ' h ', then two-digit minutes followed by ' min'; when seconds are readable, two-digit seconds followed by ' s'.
13 h 11 min 48 s
